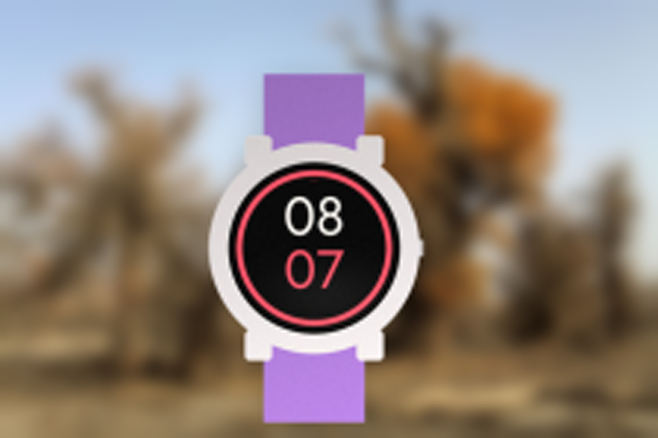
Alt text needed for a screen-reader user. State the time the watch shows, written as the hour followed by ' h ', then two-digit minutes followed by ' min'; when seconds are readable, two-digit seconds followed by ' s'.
8 h 07 min
